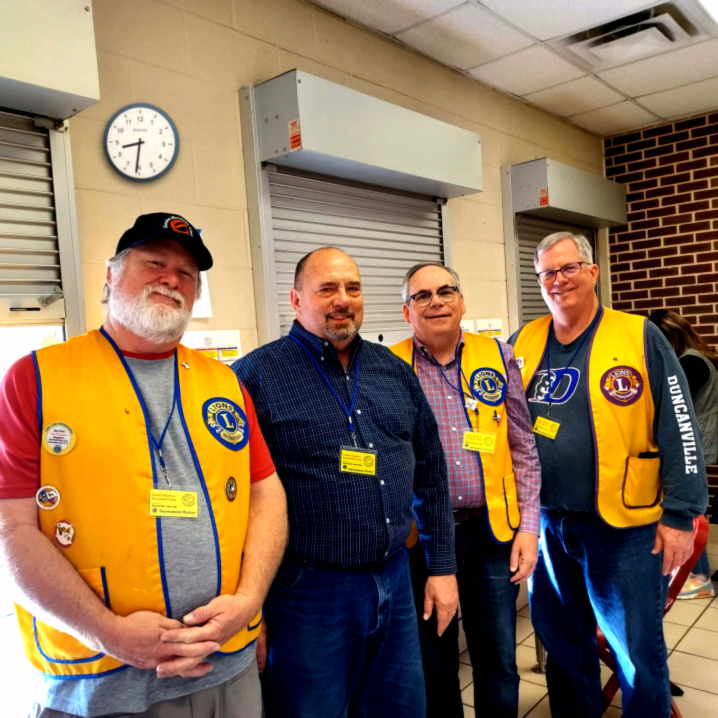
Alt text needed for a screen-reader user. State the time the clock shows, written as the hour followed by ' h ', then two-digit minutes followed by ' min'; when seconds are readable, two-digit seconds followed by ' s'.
8 h 31 min
